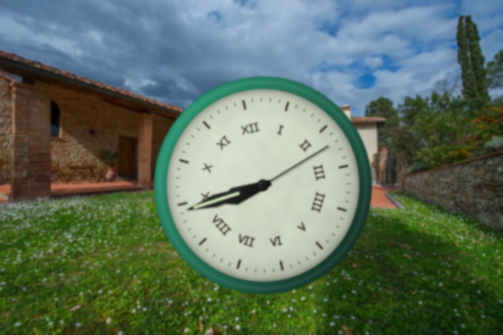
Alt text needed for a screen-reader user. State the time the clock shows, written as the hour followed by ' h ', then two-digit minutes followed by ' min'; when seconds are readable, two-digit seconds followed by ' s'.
8 h 44 min 12 s
